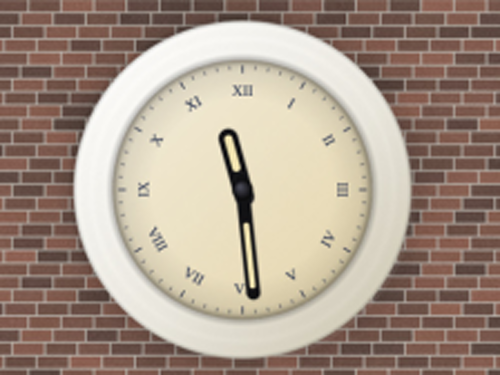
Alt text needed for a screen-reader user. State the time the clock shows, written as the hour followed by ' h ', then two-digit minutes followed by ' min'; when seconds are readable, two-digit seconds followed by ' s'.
11 h 29 min
